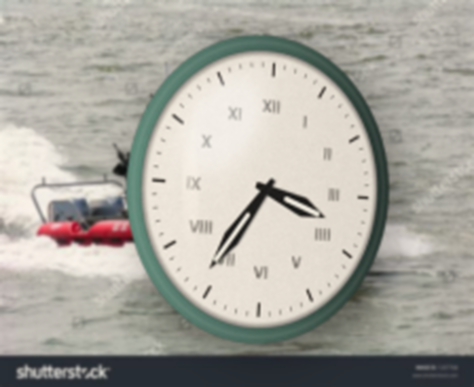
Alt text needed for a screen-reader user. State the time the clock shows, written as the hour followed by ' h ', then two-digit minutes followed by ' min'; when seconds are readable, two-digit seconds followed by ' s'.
3 h 36 min
